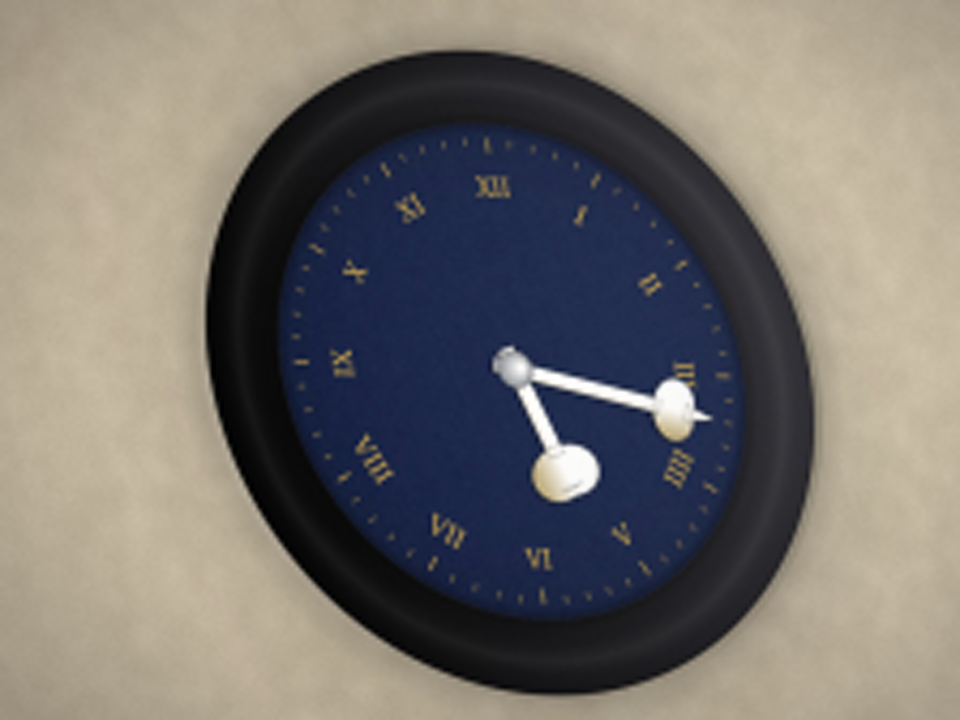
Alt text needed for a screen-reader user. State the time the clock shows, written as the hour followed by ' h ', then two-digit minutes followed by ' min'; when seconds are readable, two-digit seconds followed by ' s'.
5 h 17 min
